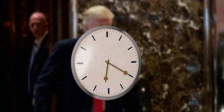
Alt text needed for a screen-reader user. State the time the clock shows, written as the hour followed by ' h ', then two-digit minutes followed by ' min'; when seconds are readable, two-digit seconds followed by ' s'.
6 h 20 min
